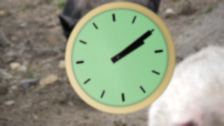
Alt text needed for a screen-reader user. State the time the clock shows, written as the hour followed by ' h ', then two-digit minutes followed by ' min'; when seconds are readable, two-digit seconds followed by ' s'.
2 h 10 min
